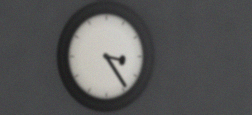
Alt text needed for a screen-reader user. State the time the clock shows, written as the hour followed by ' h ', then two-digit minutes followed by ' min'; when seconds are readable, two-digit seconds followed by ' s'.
3 h 24 min
